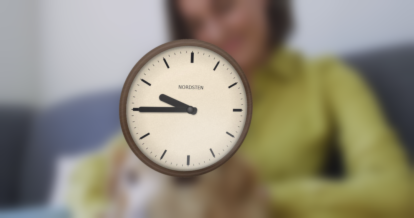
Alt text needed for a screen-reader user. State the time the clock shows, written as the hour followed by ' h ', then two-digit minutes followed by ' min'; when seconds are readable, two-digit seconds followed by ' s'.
9 h 45 min
